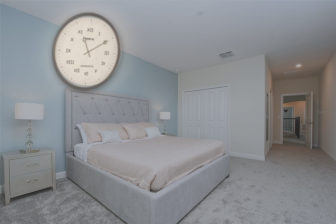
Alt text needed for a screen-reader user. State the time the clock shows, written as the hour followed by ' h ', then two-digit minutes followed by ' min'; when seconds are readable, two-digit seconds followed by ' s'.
11 h 10 min
